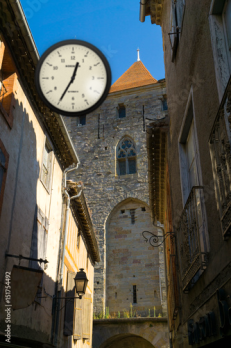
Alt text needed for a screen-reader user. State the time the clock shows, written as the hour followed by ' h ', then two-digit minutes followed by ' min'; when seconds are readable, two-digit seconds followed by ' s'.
12 h 35 min
